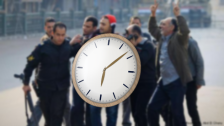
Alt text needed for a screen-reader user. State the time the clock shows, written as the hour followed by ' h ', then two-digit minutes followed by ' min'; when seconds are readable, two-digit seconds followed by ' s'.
6 h 08 min
